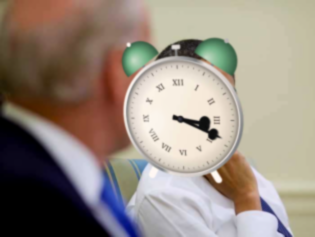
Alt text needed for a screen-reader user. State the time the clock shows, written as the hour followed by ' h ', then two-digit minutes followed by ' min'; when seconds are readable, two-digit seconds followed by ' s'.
3 h 19 min
